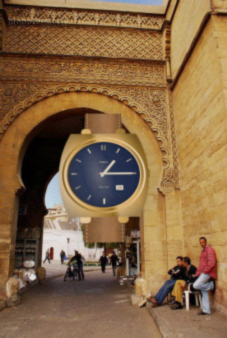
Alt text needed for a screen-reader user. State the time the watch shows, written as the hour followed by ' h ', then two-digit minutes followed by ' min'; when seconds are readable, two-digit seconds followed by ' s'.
1 h 15 min
